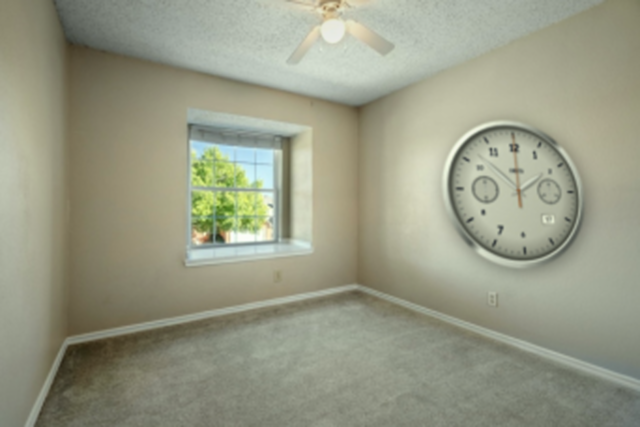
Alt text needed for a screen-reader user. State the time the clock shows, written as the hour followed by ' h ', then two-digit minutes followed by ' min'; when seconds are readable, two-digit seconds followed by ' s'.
1 h 52 min
